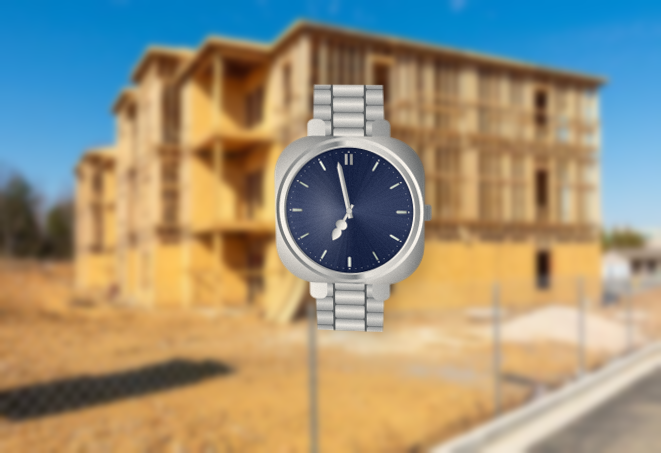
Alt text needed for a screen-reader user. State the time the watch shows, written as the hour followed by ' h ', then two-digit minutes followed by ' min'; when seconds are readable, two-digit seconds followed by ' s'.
6 h 58 min
